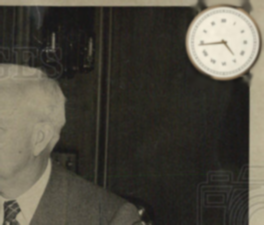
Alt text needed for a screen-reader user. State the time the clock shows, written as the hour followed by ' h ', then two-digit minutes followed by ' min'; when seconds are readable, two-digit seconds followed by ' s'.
4 h 44 min
